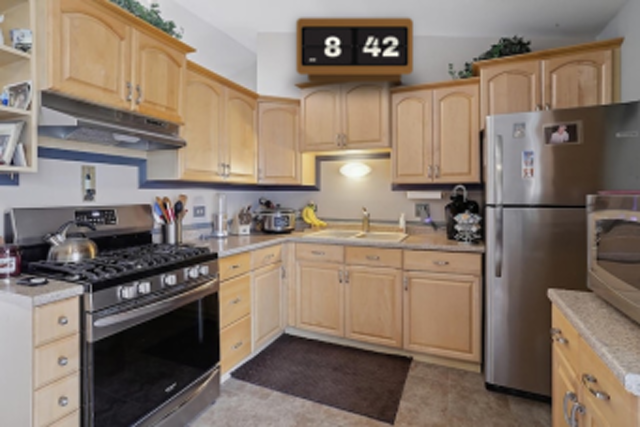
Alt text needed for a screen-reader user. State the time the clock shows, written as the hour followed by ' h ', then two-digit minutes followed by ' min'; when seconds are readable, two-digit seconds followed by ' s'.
8 h 42 min
